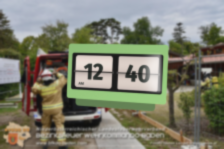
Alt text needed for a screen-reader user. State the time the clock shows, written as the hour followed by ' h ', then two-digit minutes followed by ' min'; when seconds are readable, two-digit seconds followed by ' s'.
12 h 40 min
